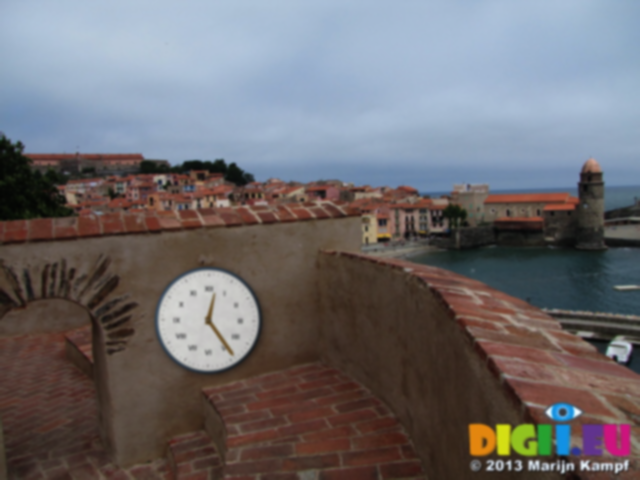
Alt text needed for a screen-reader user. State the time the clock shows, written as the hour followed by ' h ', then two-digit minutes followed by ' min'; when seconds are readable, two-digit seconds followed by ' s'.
12 h 24 min
